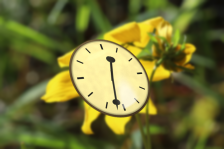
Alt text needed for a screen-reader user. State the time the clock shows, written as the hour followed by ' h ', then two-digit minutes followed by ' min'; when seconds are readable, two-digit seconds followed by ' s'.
12 h 32 min
